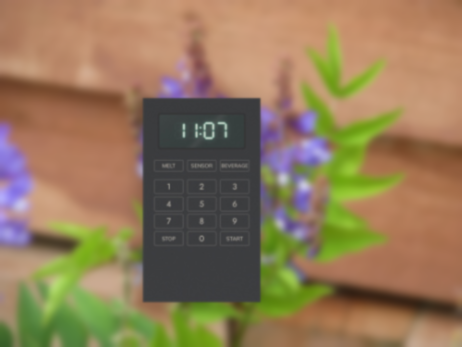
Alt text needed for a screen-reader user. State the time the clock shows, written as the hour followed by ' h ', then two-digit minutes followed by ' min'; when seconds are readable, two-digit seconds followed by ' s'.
11 h 07 min
